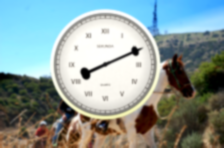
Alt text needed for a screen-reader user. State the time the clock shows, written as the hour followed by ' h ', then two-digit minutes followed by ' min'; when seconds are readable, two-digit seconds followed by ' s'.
8 h 11 min
